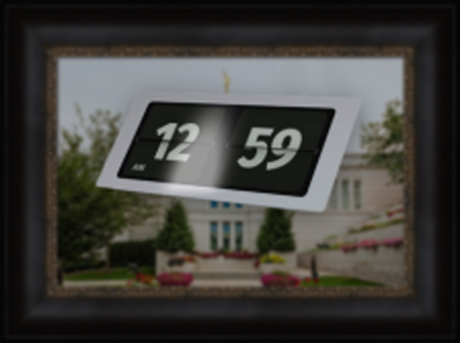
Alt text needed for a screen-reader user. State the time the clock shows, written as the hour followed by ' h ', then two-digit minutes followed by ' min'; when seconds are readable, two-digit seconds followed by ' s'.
12 h 59 min
